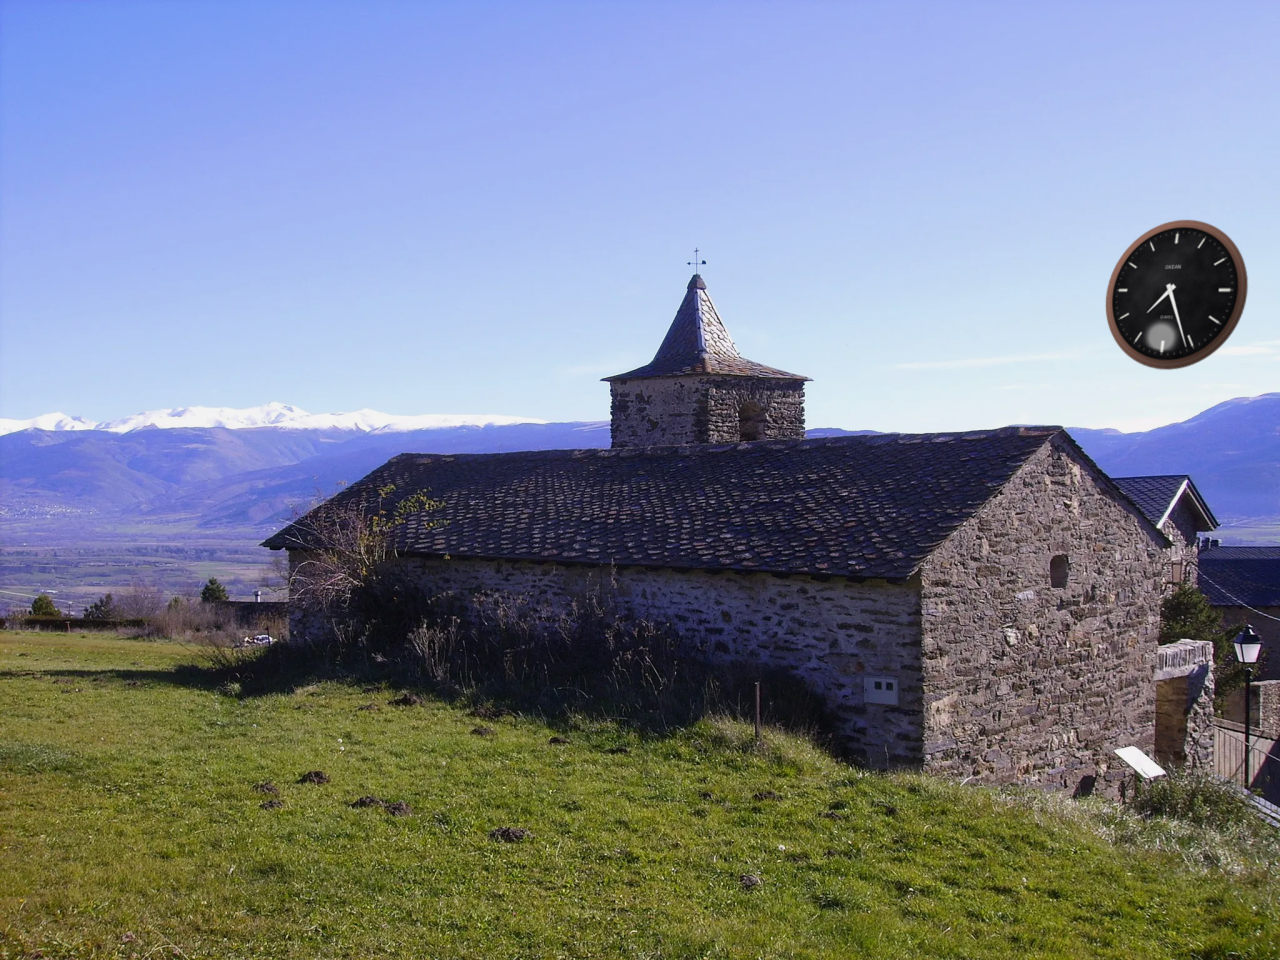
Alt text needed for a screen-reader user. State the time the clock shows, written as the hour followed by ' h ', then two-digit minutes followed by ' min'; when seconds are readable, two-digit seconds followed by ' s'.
7 h 26 min
